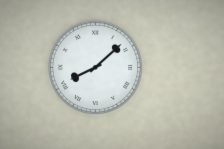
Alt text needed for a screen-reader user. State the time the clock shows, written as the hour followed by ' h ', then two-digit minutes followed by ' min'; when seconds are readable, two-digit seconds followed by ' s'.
8 h 08 min
